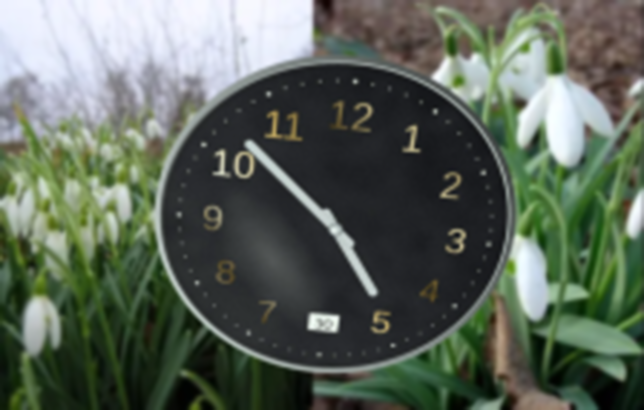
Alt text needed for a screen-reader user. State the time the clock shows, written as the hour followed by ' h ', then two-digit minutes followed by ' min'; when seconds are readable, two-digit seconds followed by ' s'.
4 h 52 min
